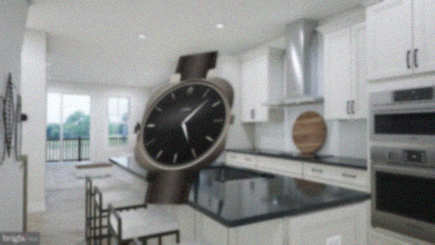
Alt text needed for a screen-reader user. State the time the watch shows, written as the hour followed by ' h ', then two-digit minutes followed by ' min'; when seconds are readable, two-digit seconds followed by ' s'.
5 h 07 min
